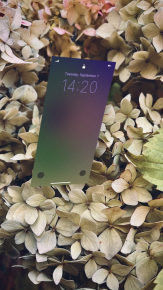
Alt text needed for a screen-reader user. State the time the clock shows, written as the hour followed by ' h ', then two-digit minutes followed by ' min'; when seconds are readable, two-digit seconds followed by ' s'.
14 h 20 min
